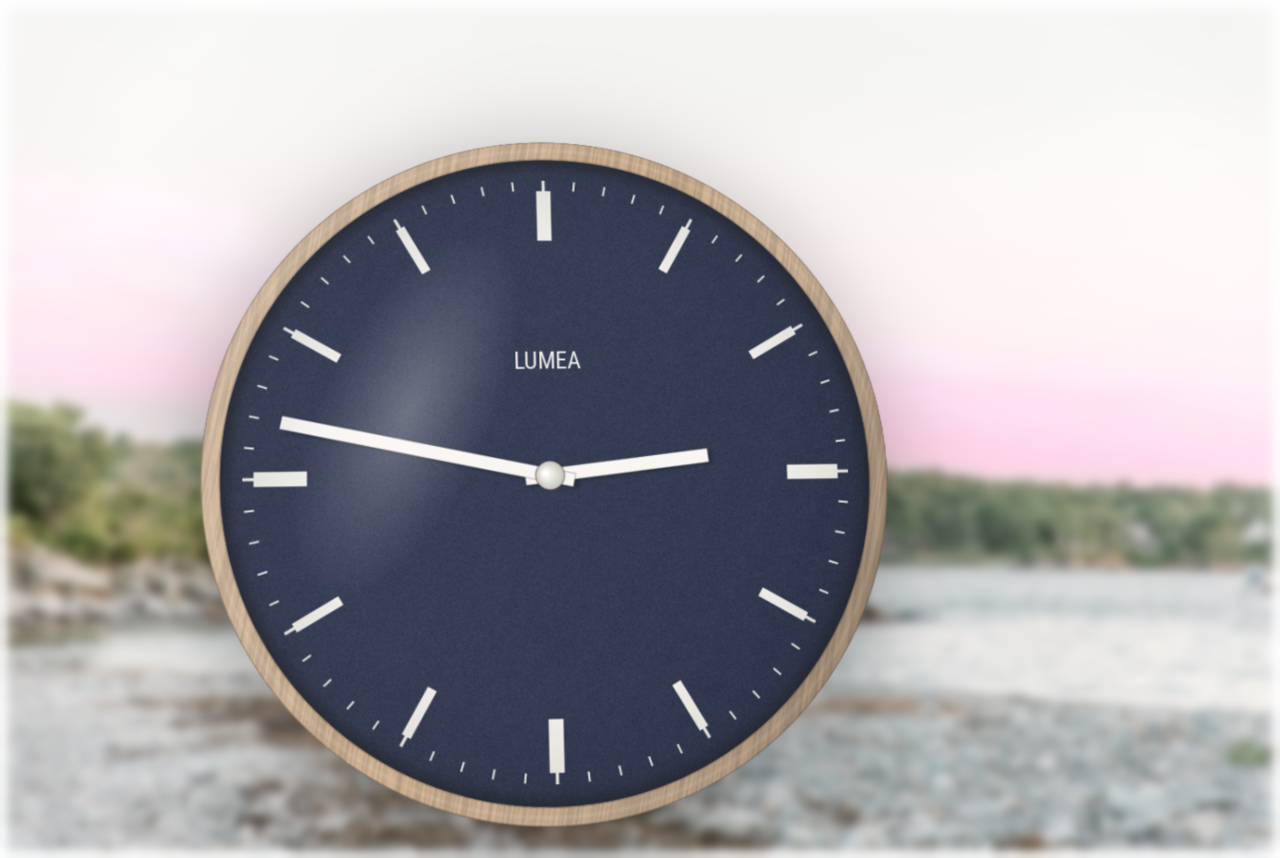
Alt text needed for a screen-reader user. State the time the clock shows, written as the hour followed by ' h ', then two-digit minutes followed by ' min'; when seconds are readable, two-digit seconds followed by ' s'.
2 h 47 min
